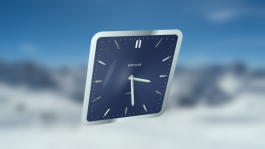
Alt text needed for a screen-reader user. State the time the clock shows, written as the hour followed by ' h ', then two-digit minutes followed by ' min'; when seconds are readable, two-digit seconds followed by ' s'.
3 h 28 min
